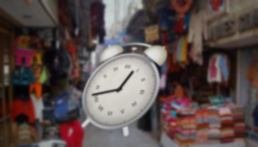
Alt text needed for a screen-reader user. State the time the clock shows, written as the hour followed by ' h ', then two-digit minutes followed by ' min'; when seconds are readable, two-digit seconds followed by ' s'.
12 h 42 min
